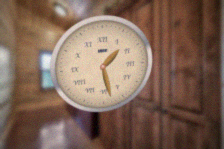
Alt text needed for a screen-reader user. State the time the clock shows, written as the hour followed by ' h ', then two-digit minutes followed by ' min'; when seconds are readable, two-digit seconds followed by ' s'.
1 h 28 min
